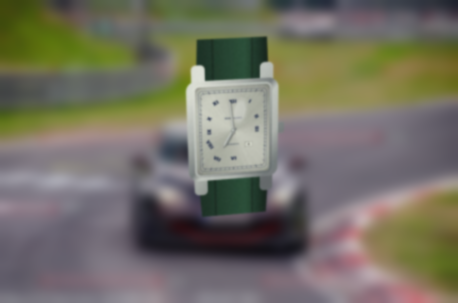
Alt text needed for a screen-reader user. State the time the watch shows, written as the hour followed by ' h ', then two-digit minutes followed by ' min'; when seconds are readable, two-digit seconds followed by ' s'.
6 h 59 min
